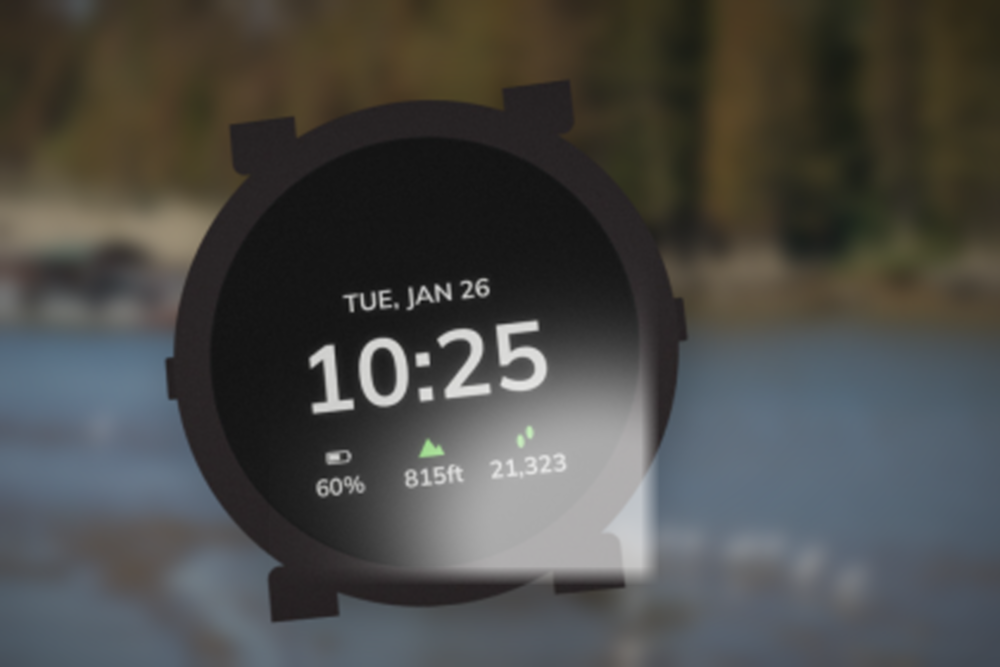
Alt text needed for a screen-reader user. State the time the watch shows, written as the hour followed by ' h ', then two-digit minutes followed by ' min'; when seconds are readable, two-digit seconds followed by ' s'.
10 h 25 min
